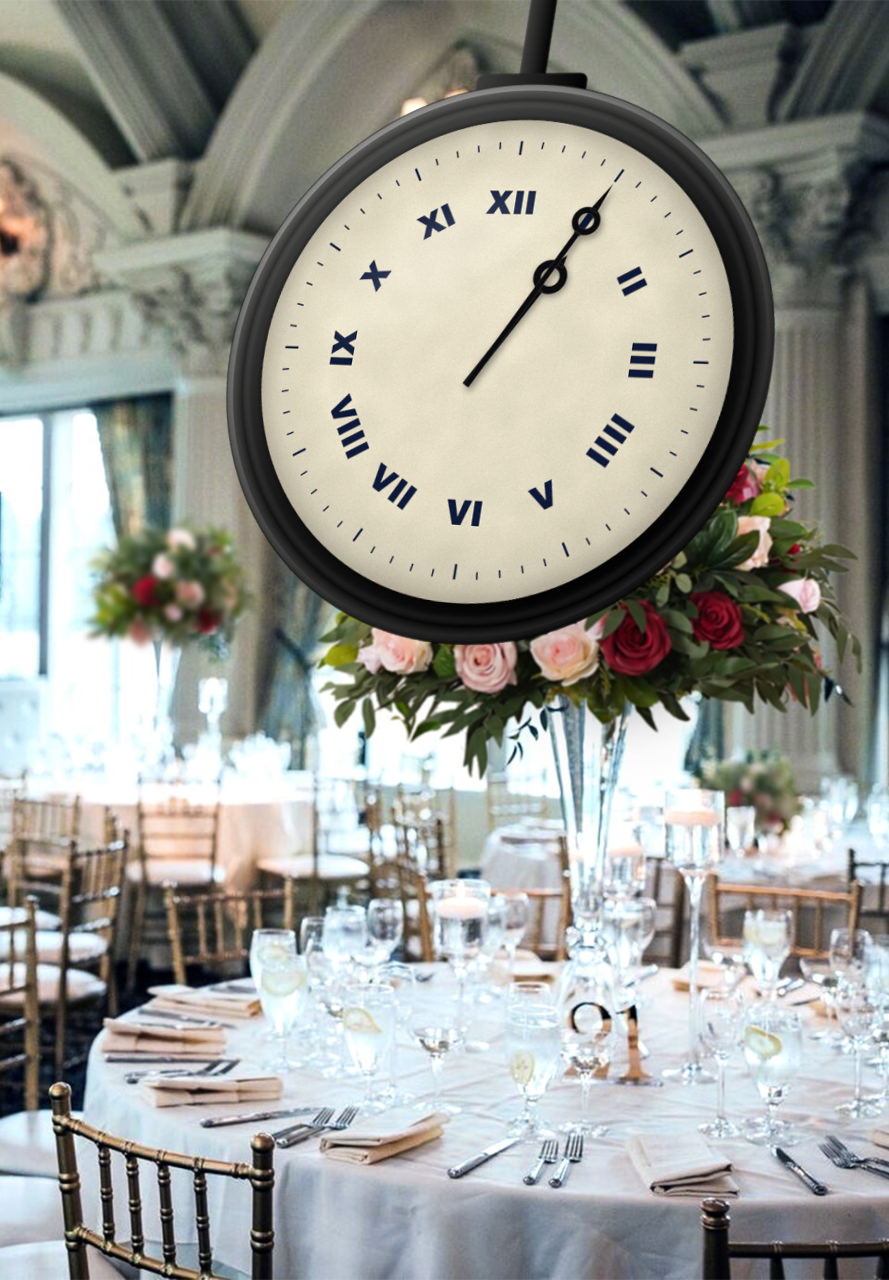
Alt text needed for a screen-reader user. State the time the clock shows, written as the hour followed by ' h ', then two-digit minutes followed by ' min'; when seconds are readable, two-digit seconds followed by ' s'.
1 h 05 min
